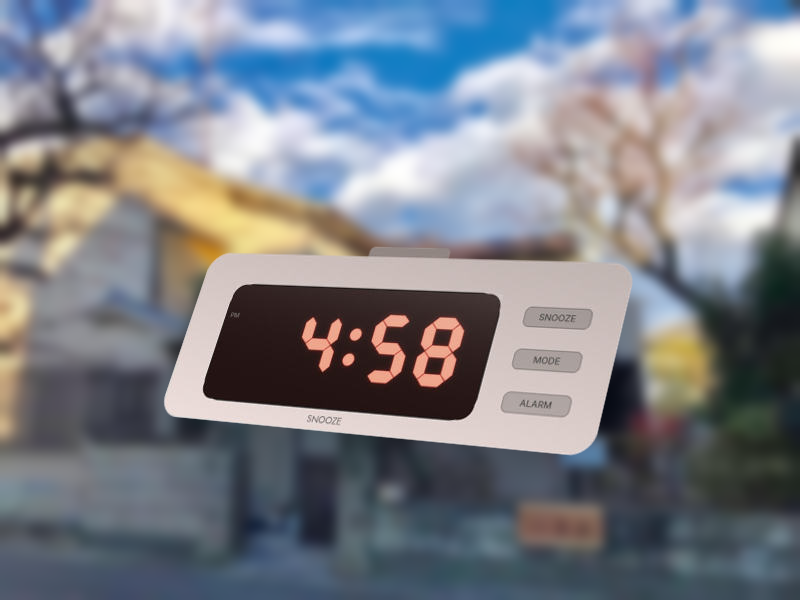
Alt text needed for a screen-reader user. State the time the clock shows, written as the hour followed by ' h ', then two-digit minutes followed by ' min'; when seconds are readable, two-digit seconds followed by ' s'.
4 h 58 min
